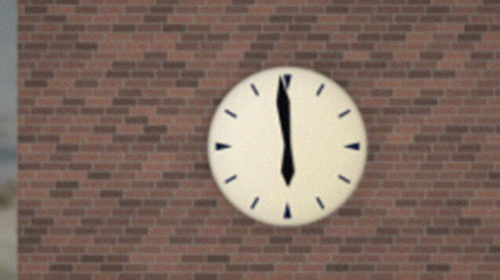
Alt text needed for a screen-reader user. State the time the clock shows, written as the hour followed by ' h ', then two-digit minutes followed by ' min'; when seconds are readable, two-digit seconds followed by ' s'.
5 h 59 min
